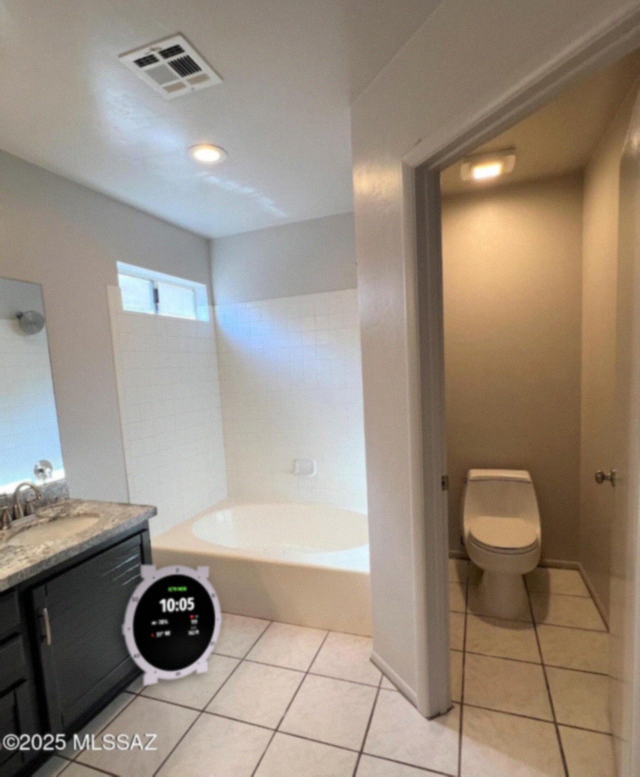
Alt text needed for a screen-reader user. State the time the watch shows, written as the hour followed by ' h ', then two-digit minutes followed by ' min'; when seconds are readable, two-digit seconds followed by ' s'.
10 h 05 min
